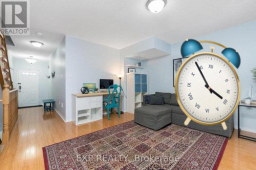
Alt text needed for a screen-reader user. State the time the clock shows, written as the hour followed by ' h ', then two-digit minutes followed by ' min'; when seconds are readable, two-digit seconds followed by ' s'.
3 h 54 min
